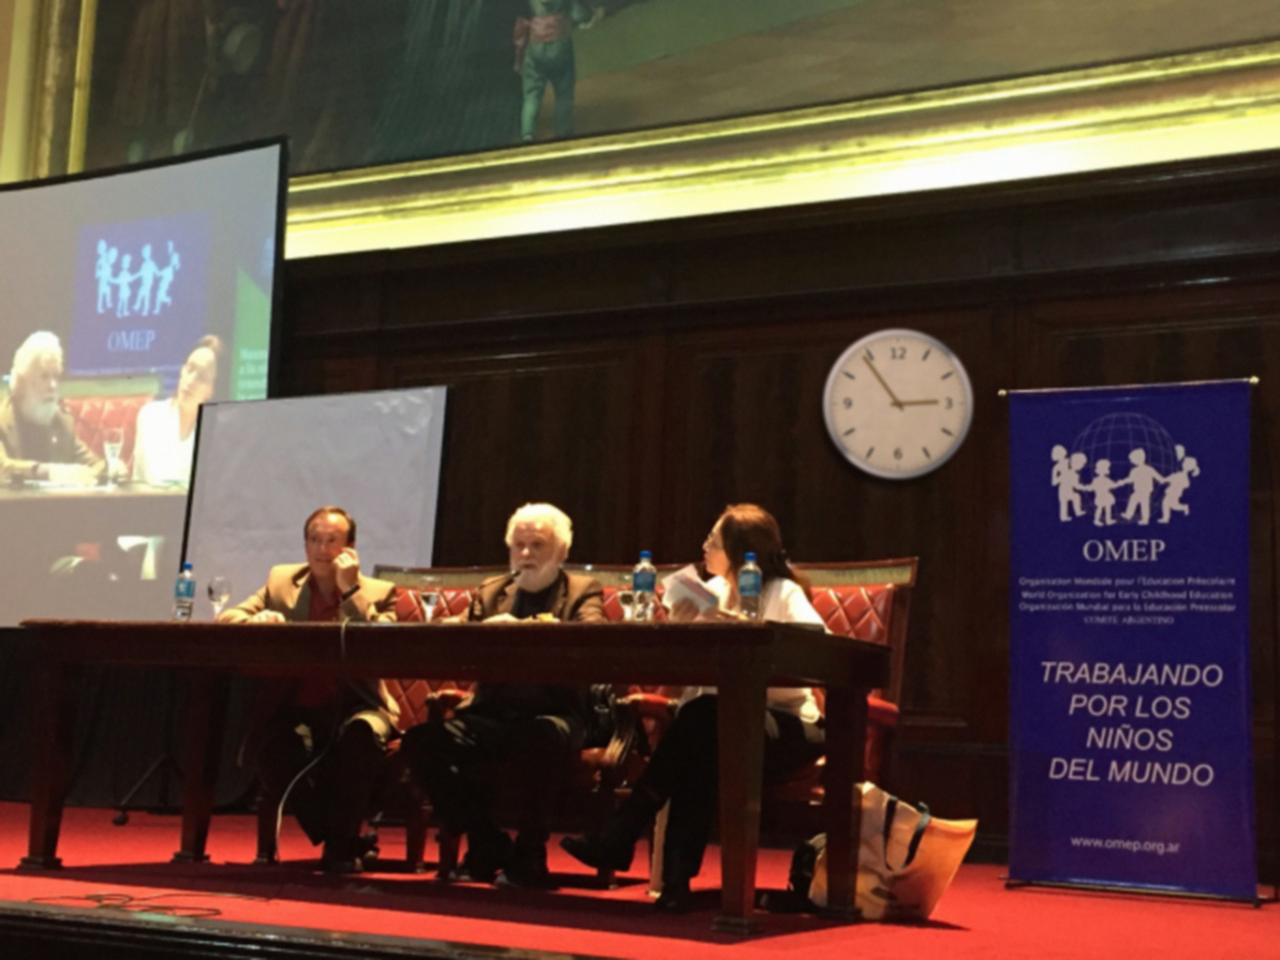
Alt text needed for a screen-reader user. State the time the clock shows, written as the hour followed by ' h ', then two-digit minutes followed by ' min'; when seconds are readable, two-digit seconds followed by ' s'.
2 h 54 min
